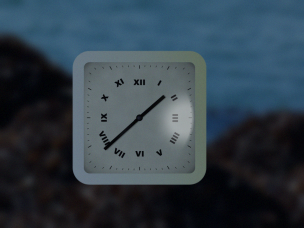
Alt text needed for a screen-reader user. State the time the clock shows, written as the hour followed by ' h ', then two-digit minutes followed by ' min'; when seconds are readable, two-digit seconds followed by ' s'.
1 h 38 min
